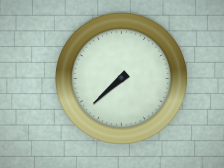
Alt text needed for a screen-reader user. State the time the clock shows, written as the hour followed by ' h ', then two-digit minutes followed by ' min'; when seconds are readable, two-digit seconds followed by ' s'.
7 h 38 min
